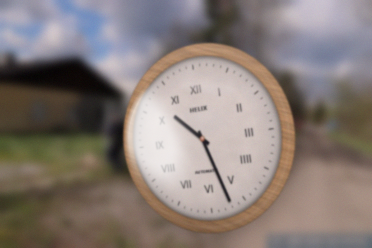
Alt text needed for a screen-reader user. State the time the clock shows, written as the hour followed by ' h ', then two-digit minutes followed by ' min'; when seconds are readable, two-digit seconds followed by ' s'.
10 h 27 min
